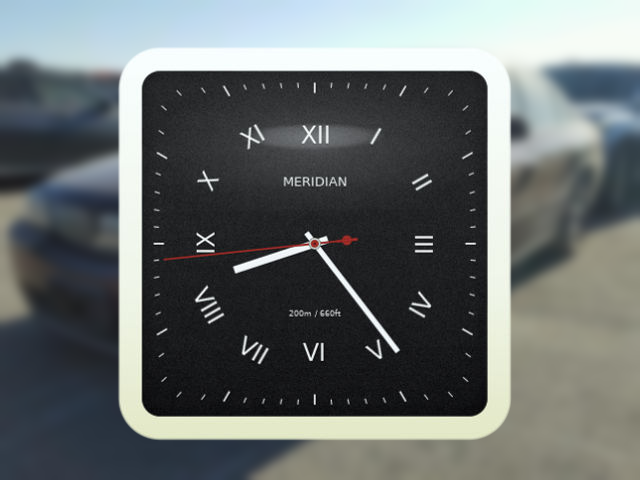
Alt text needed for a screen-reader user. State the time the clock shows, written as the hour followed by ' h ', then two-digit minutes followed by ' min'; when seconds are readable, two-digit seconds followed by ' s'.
8 h 23 min 44 s
